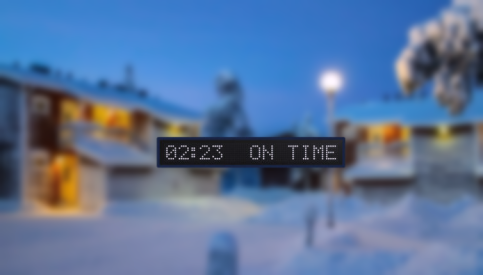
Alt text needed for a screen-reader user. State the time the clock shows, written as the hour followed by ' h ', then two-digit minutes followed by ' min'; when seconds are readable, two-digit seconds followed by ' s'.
2 h 23 min
